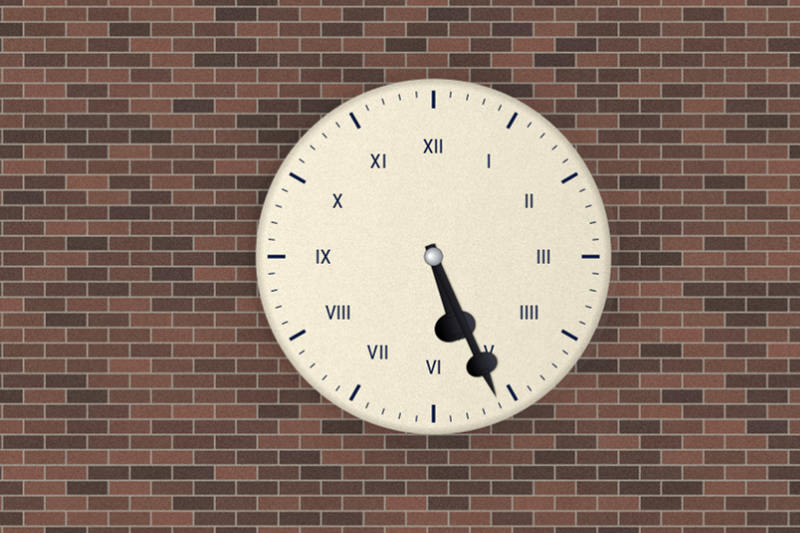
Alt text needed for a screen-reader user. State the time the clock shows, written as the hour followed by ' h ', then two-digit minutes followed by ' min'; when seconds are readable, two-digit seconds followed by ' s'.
5 h 26 min
